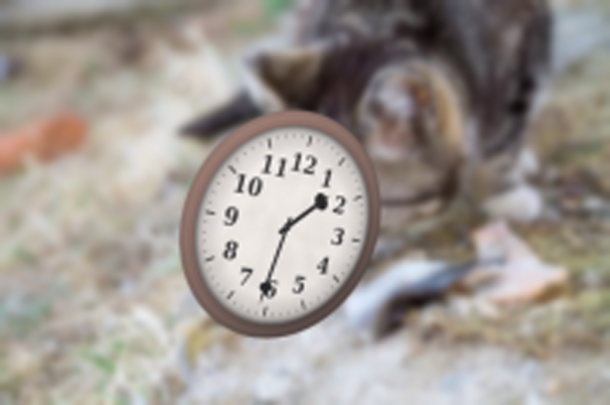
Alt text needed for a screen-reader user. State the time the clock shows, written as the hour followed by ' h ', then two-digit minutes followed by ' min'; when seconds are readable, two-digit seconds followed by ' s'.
1 h 31 min
